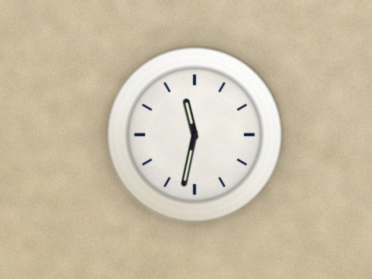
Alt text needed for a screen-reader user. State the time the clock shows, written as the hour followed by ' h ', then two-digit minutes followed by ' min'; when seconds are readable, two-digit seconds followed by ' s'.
11 h 32 min
